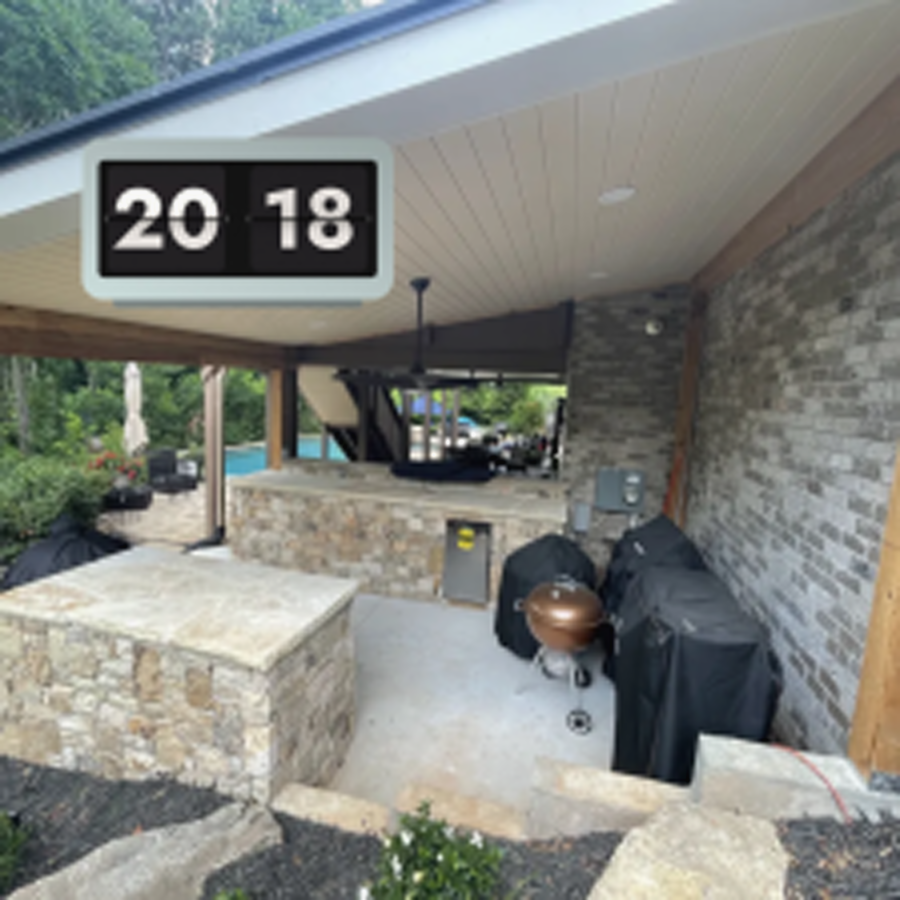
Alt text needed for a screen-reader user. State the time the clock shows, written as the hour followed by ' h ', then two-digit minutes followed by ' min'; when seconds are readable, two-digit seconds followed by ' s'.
20 h 18 min
